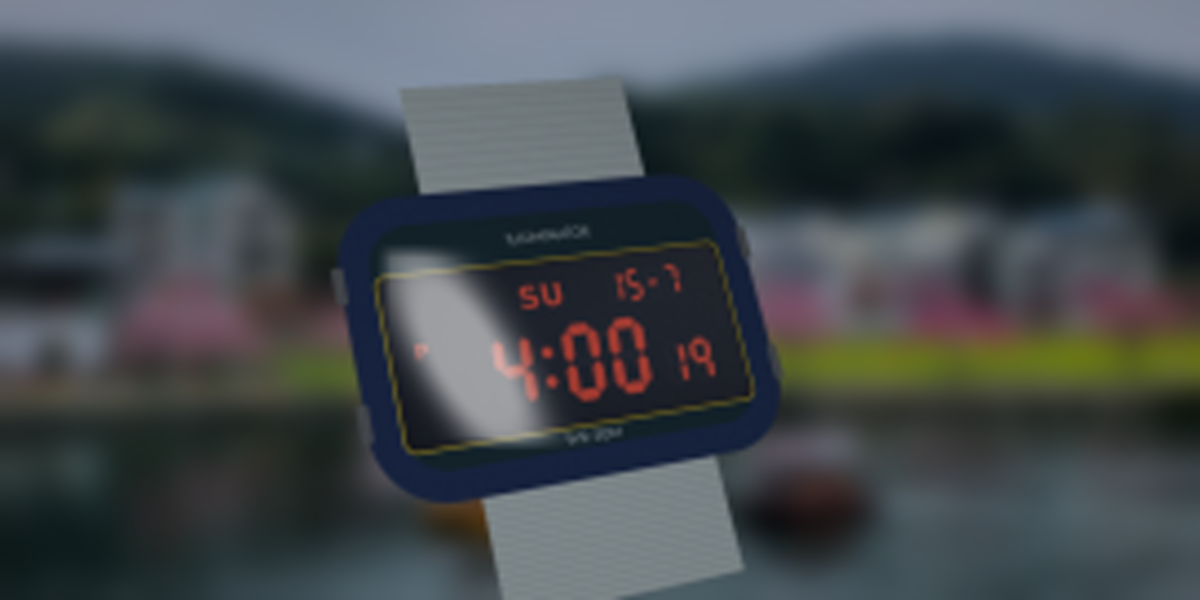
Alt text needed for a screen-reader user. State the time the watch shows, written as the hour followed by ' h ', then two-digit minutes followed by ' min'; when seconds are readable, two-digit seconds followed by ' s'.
4 h 00 min 19 s
